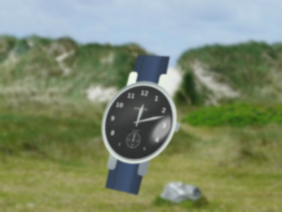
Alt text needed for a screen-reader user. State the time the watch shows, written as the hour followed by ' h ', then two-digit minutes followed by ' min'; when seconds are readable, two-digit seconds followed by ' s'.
12 h 12 min
